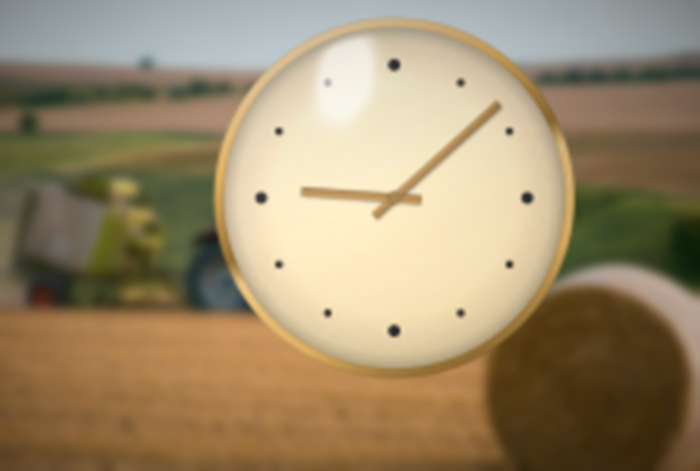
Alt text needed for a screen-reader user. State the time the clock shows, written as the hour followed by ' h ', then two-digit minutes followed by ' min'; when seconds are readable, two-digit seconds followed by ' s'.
9 h 08 min
